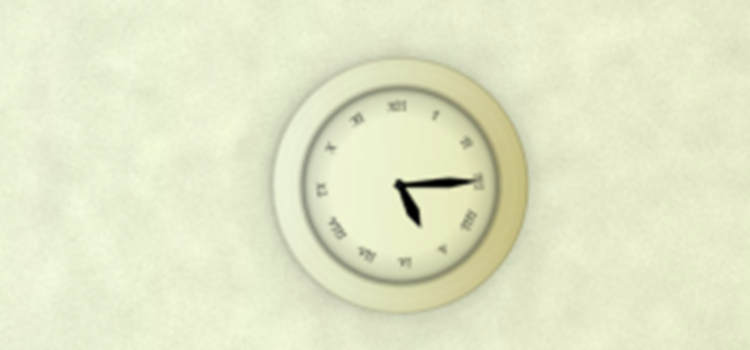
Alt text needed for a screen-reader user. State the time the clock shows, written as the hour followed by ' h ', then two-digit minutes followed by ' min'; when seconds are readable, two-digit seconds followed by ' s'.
5 h 15 min
